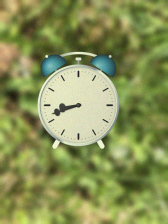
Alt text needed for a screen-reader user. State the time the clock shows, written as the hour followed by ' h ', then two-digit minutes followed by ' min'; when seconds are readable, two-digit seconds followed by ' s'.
8 h 42 min
